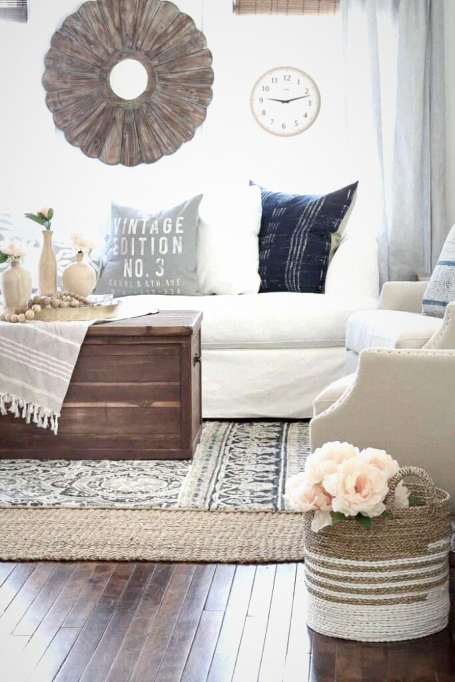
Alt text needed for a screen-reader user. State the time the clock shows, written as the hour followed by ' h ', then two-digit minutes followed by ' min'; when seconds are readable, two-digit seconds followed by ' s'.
9 h 12 min
